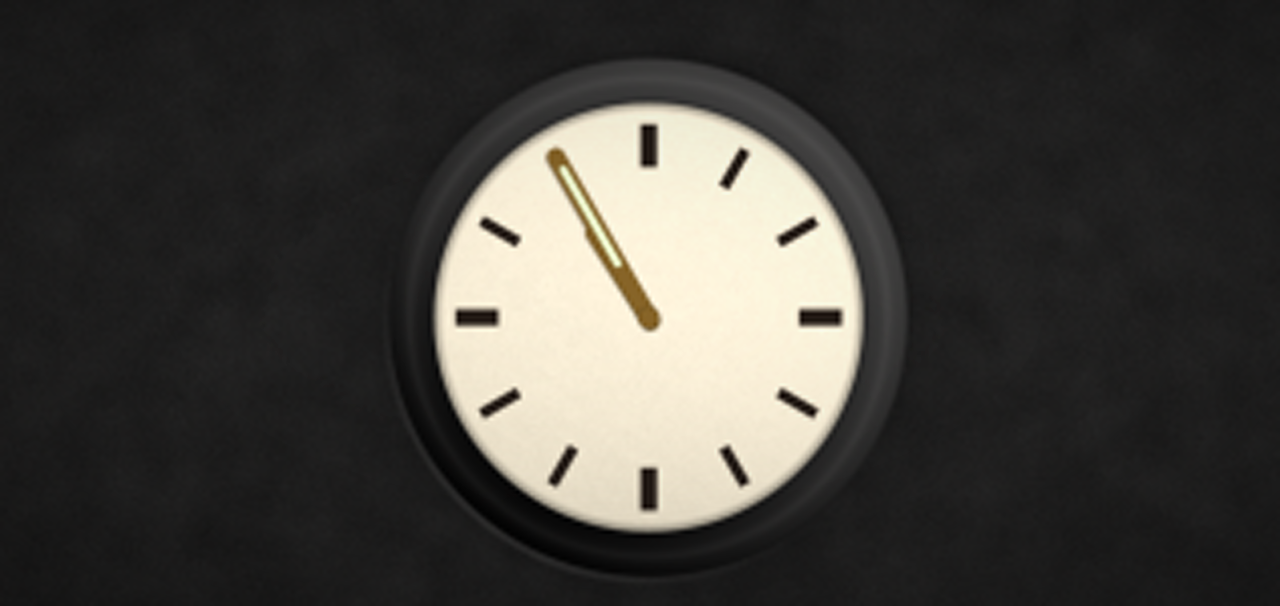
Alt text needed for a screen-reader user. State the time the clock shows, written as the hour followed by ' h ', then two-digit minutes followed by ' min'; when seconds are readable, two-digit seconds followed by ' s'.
10 h 55 min
